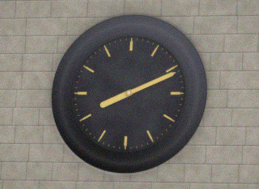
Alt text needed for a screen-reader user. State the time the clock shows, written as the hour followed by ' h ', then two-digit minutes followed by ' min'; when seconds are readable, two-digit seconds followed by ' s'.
8 h 11 min
